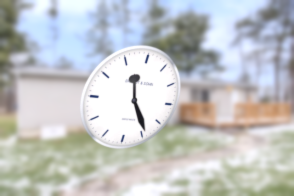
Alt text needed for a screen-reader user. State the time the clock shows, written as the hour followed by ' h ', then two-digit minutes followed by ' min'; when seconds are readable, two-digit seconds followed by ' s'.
11 h 24 min
